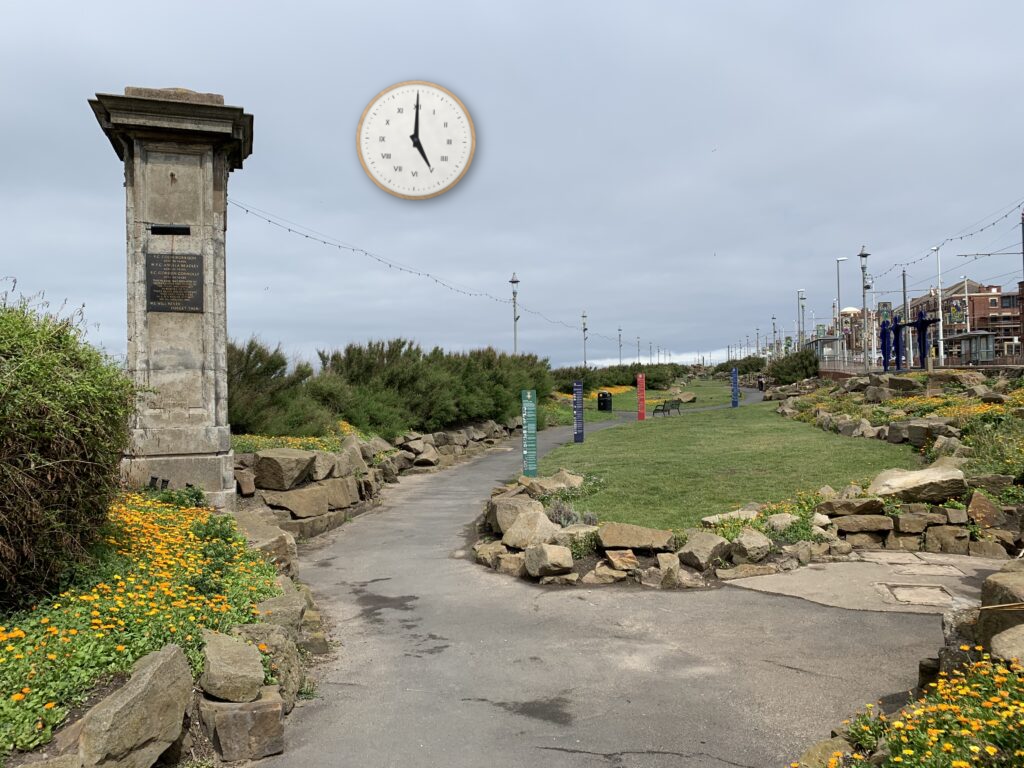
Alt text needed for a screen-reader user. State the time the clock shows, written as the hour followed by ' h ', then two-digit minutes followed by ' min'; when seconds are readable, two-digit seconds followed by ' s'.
5 h 00 min
